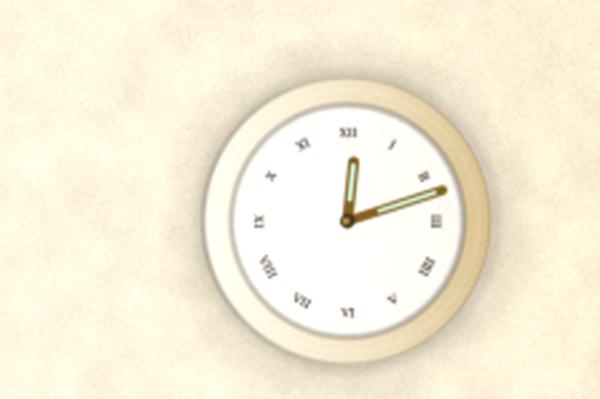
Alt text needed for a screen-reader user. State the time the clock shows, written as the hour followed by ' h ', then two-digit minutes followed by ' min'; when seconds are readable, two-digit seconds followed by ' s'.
12 h 12 min
